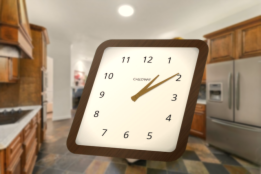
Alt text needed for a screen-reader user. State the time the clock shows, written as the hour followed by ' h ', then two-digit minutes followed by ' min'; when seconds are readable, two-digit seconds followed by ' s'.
1 h 09 min
